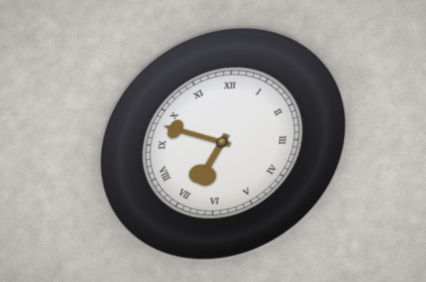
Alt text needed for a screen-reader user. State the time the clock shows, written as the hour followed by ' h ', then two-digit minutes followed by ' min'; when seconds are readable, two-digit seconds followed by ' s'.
6 h 48 min
